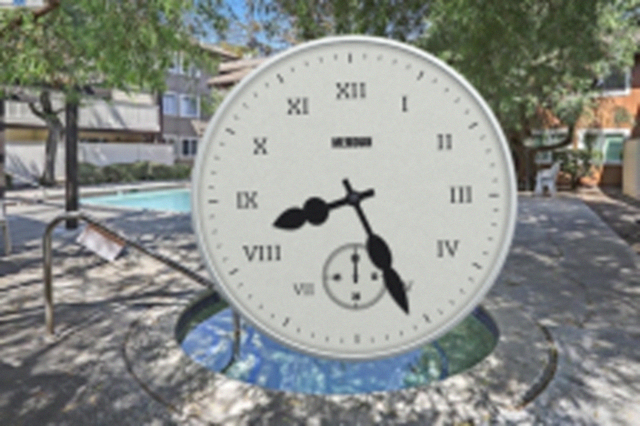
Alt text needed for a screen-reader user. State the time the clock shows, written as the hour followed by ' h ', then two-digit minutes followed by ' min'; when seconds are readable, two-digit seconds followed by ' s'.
8 h 26 min
